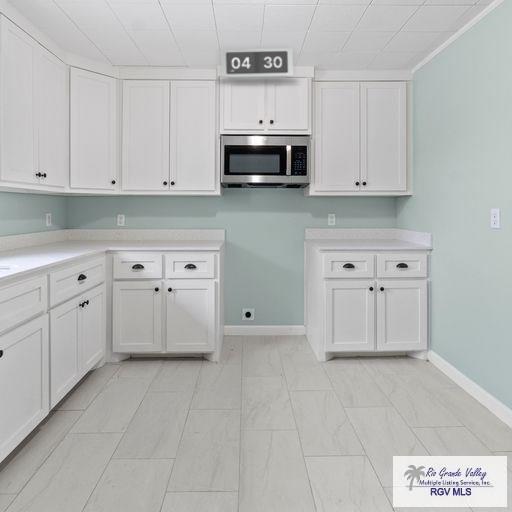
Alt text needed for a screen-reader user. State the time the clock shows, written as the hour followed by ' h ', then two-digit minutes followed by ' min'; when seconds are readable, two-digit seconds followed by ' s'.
4 h 30 min
